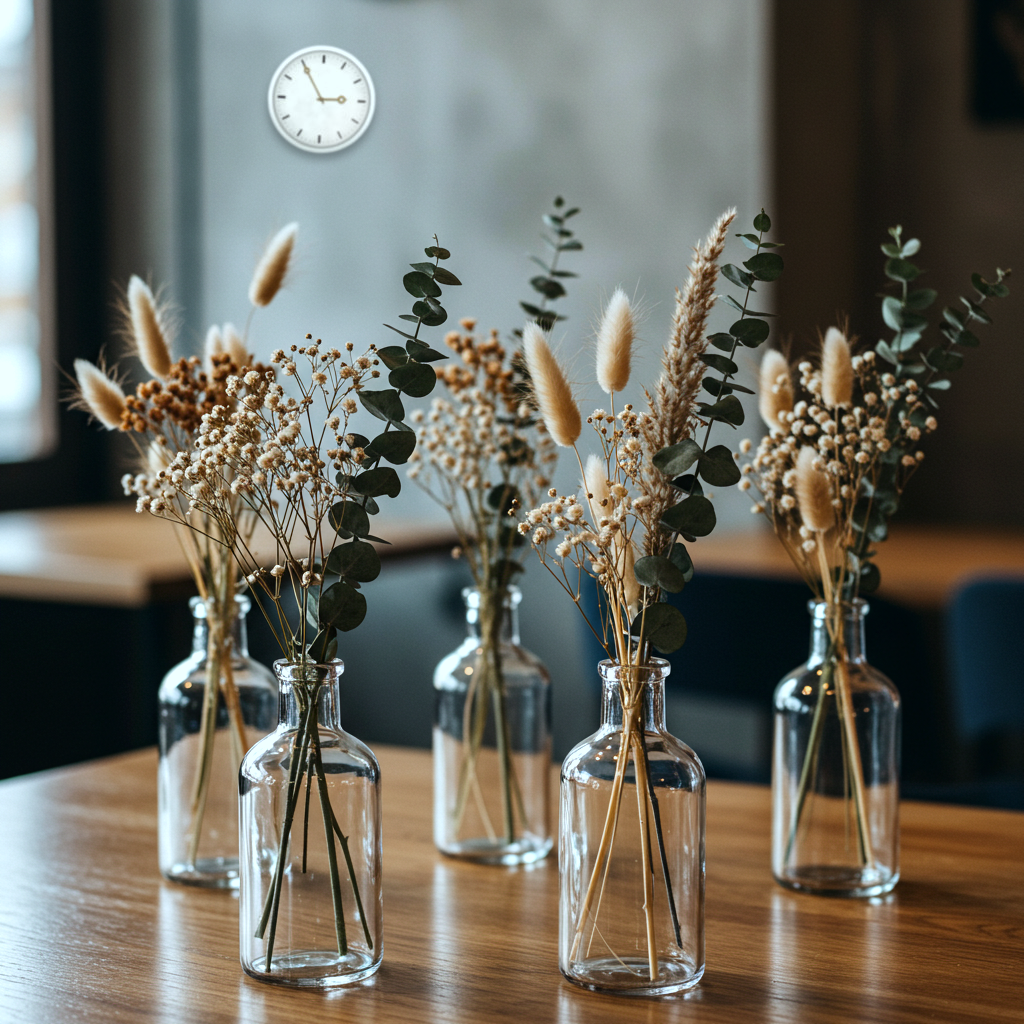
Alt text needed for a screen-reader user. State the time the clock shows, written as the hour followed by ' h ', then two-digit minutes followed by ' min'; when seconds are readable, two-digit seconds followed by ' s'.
2 h 55 min
